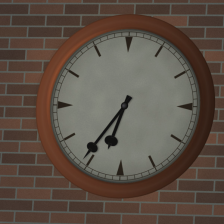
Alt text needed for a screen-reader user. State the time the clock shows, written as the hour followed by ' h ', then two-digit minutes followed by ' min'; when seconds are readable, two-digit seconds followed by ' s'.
6 h 36 min
